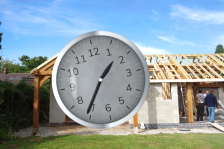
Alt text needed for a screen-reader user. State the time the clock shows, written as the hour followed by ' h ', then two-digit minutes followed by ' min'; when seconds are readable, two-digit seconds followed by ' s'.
1 h 36 min
